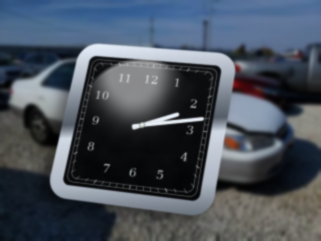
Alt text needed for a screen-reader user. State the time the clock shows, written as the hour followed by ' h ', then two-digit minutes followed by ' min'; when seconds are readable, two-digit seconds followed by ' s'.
2 h 13 min
